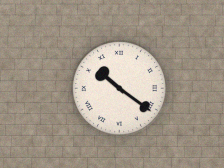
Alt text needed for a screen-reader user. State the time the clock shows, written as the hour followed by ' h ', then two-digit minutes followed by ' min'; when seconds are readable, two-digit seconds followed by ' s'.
10 h 21 min
